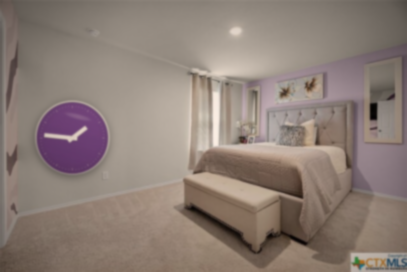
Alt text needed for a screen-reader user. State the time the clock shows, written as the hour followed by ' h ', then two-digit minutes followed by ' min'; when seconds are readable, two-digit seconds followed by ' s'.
1 h 46 min
